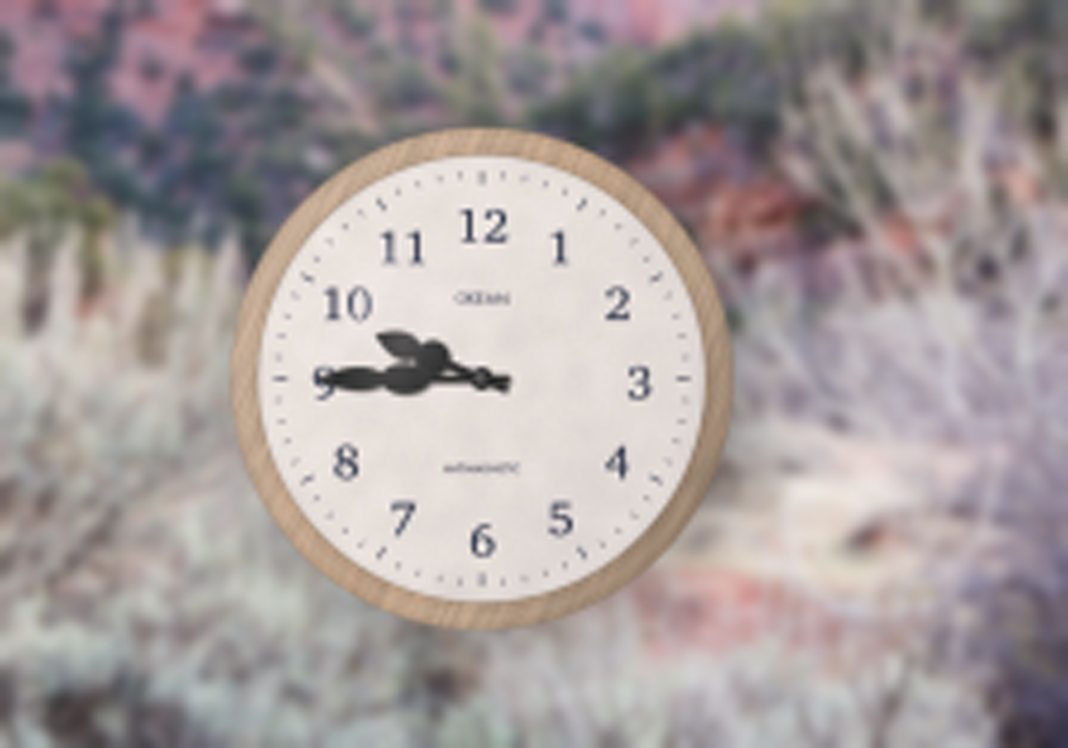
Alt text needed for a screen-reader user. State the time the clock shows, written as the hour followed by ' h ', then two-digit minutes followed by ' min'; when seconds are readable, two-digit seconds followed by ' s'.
9 h 45 min
